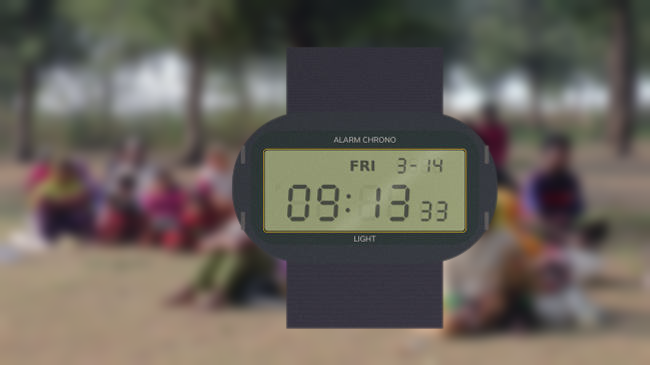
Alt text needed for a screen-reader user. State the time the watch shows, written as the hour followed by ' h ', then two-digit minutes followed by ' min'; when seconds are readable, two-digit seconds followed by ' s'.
9 h 13 min 33 s
